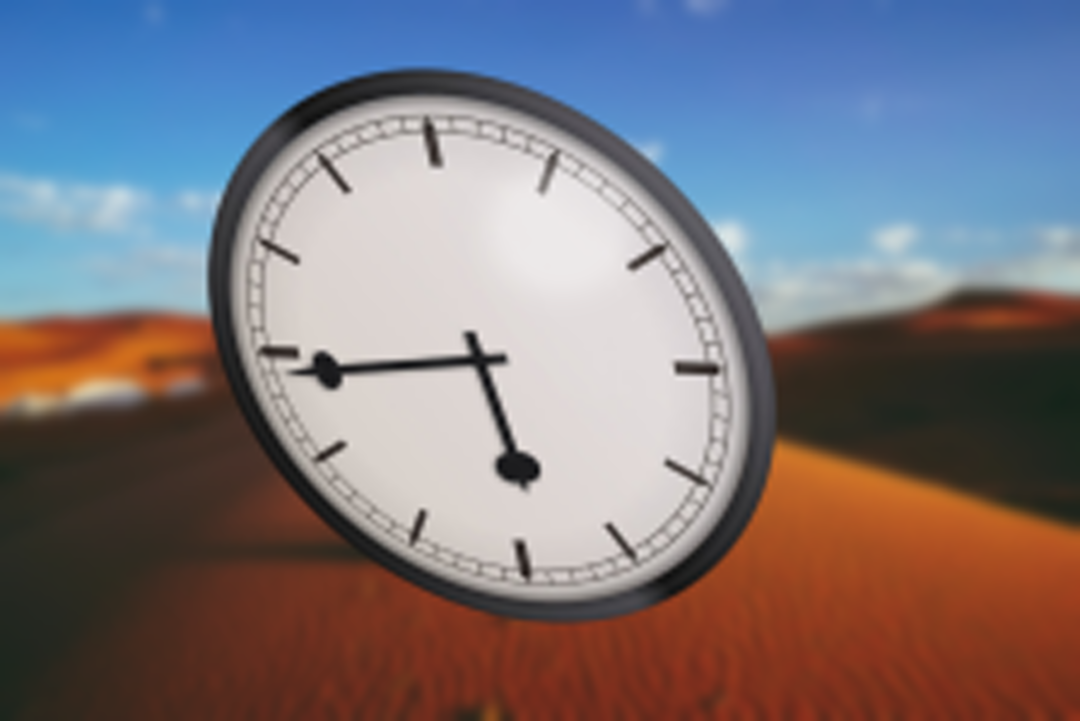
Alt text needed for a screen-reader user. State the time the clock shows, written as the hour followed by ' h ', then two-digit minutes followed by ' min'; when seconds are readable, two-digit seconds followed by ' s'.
5 h 44 min
